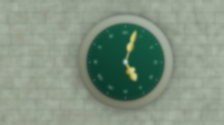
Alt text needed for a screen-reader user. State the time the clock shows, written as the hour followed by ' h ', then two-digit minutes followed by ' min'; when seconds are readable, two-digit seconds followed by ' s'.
5 h 03 min
